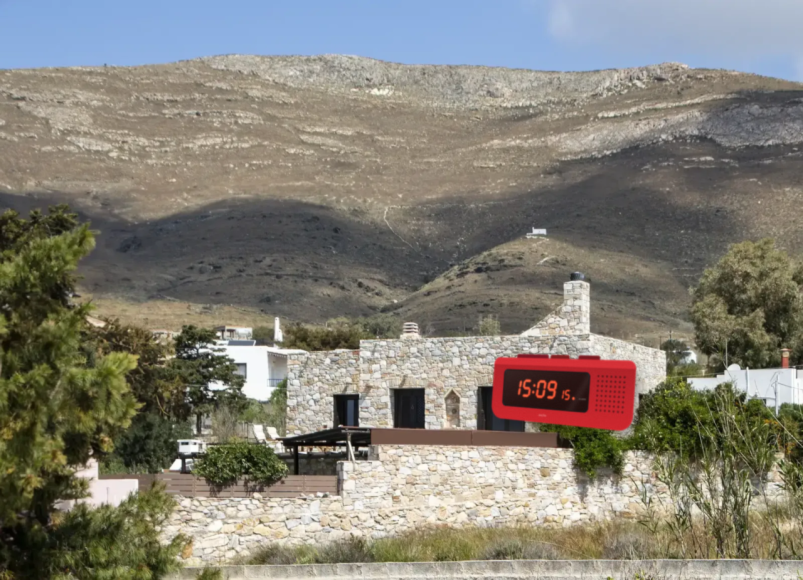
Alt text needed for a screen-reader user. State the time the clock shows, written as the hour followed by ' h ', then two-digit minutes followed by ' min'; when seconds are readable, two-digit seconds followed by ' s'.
15 h 09 min 15 s
